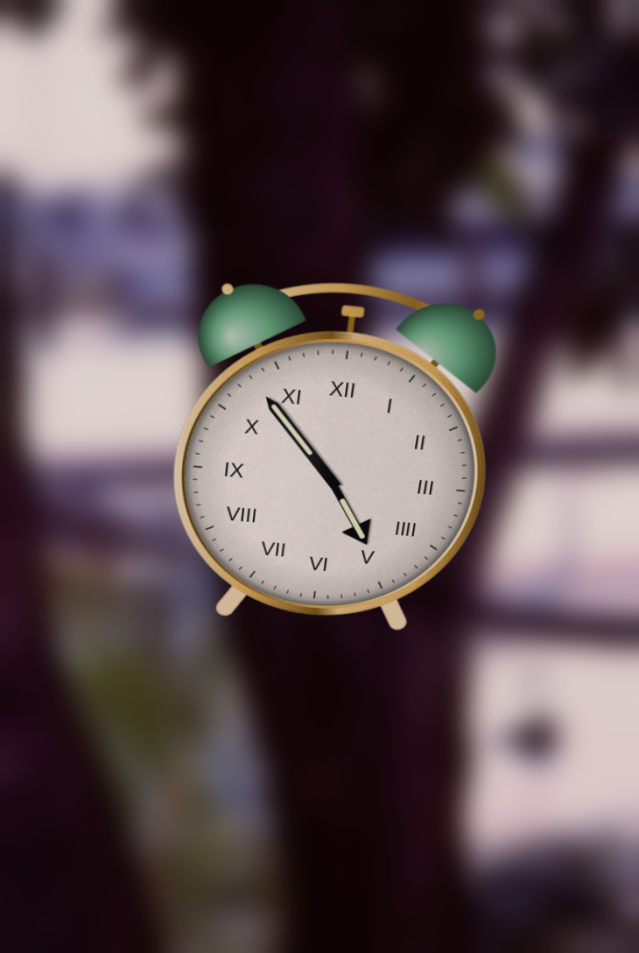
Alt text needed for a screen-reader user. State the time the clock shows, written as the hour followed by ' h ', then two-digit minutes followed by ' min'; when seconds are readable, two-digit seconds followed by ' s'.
4 h 53 min
